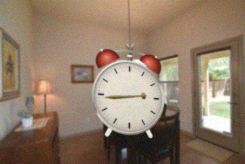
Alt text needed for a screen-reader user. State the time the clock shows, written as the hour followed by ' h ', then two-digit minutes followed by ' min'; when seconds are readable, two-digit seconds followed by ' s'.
2 h 44 min
